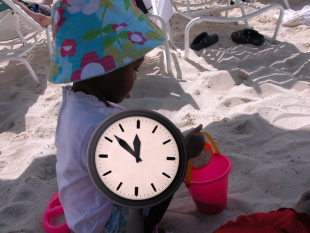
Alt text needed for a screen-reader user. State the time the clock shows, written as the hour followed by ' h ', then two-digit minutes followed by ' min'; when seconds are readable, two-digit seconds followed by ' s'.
11 h 52 min
